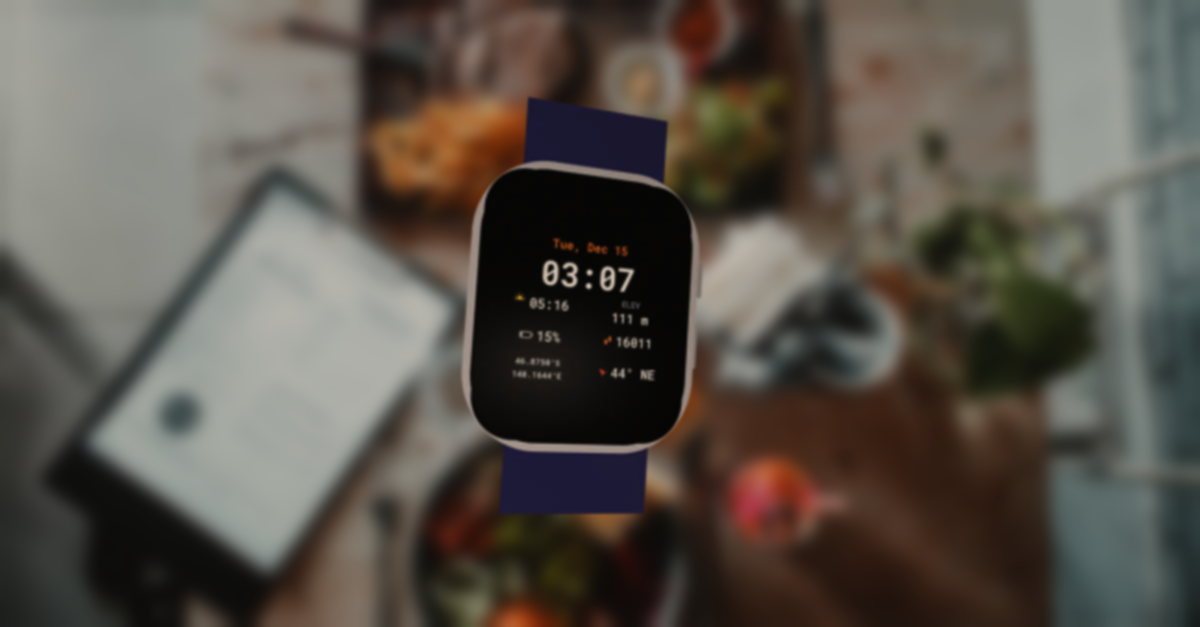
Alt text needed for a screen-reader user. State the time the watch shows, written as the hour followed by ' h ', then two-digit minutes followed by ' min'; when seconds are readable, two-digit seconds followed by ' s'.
3 h 07 min
